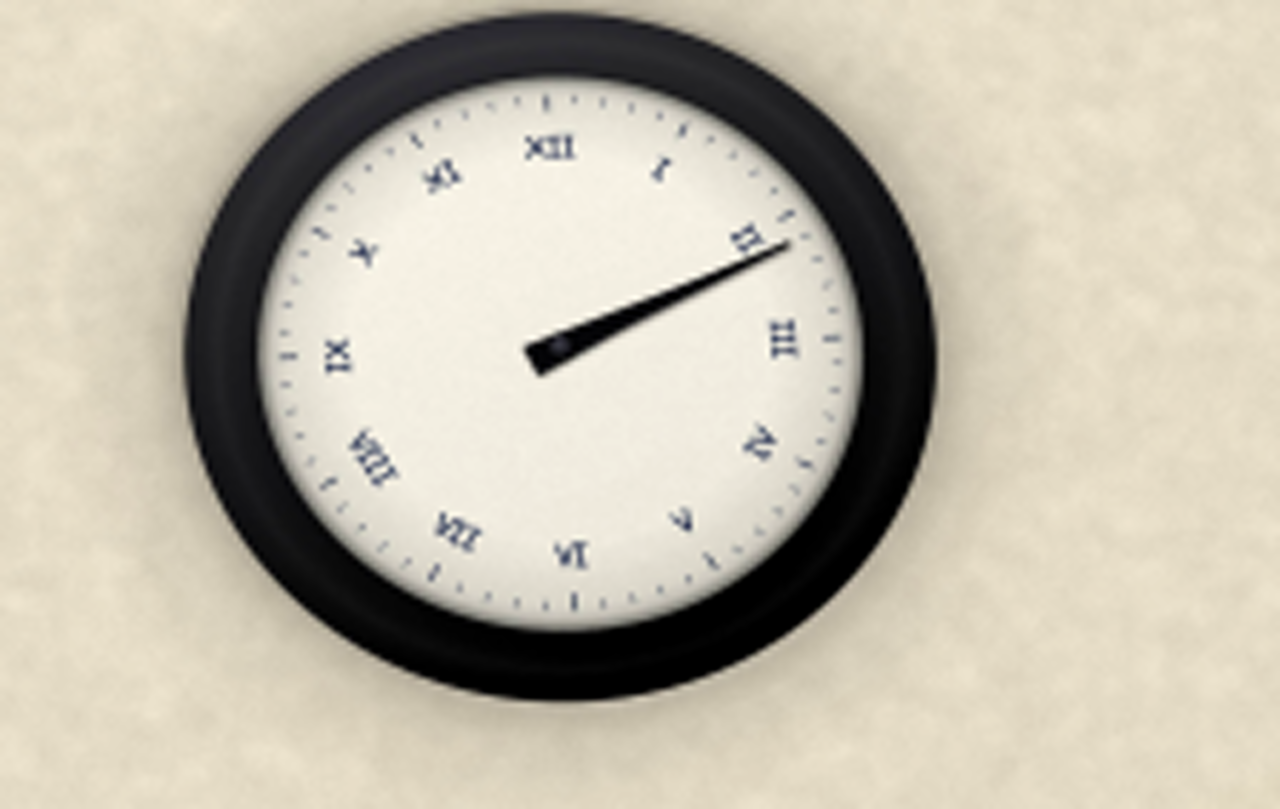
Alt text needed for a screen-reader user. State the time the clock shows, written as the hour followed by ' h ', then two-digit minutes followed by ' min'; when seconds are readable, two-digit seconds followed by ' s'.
2 h 11 min
